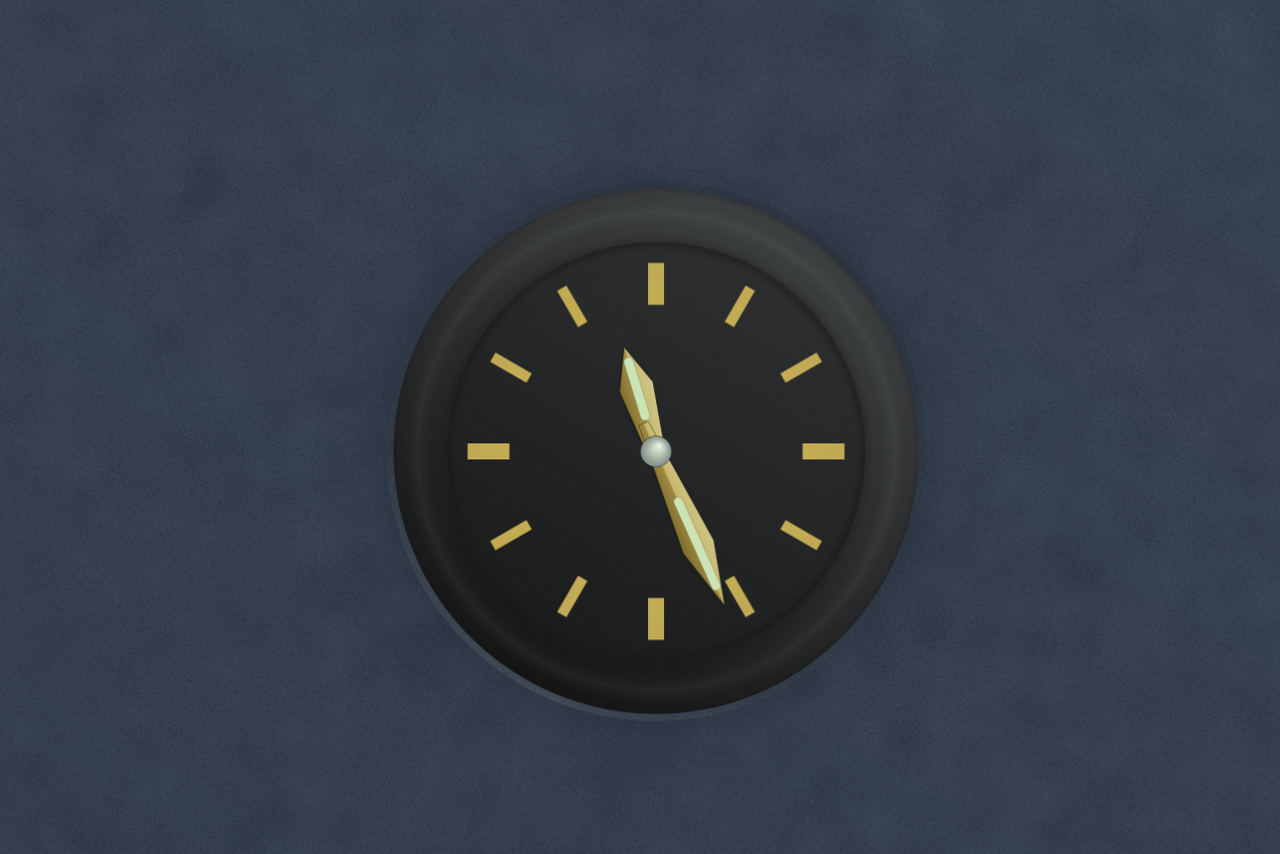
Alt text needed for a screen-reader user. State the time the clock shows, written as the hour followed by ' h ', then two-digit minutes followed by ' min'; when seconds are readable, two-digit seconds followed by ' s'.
11 h 26 min
